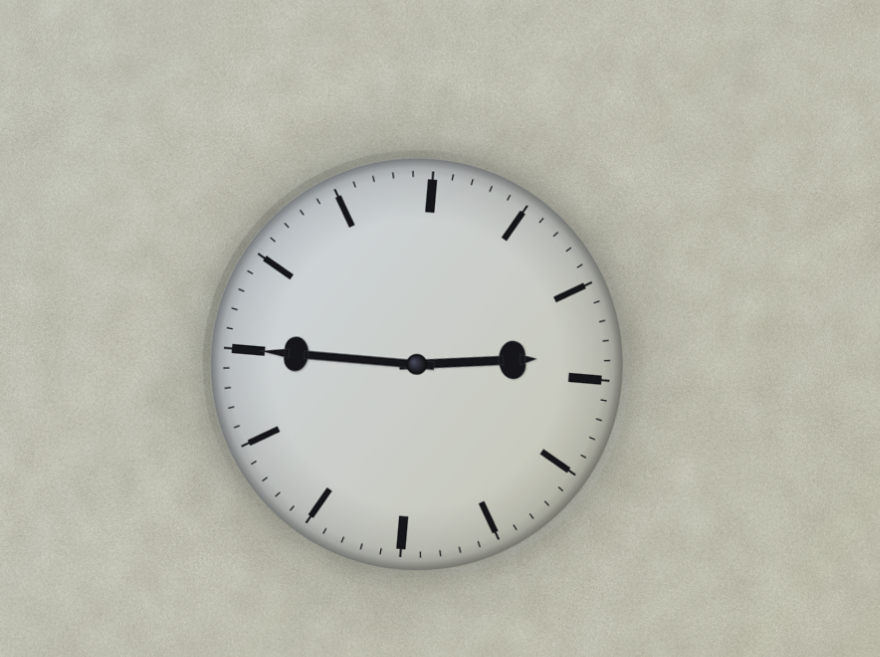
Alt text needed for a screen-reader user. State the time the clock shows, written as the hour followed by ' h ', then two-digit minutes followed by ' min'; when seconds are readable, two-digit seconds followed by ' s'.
2 h 45 min
